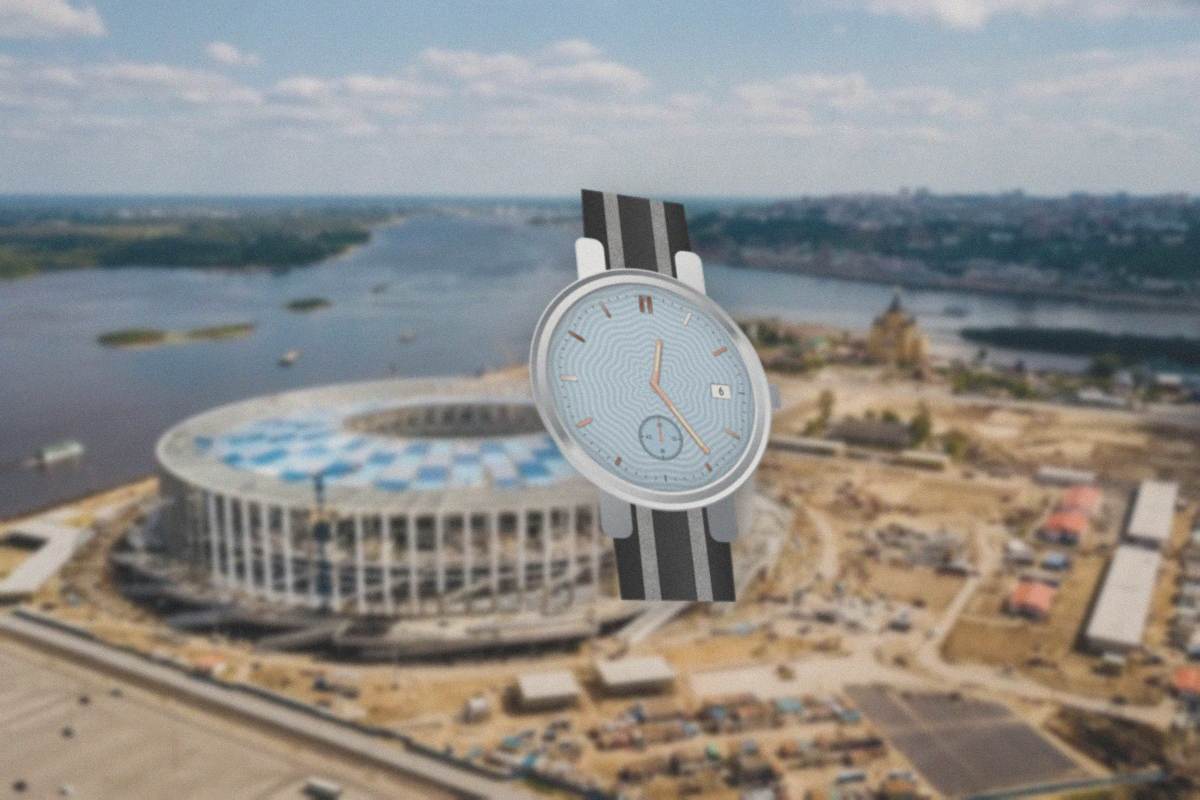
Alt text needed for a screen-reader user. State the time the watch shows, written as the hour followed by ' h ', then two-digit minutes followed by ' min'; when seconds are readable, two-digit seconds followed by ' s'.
12 h 24 min
